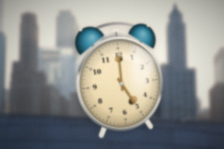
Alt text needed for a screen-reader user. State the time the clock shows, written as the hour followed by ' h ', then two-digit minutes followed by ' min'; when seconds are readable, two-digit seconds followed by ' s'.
5 h 00 min
